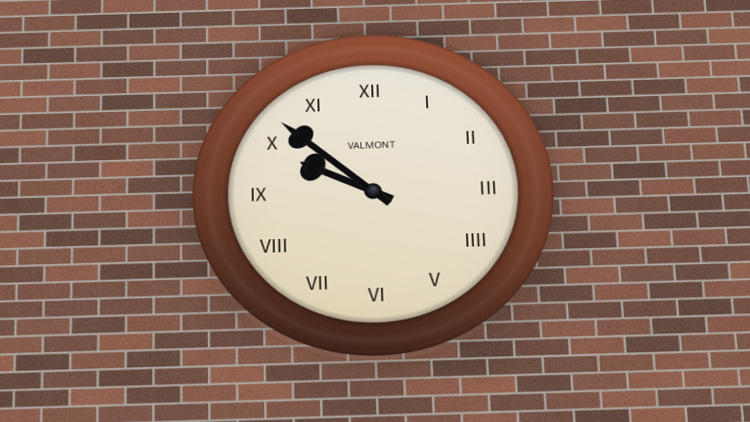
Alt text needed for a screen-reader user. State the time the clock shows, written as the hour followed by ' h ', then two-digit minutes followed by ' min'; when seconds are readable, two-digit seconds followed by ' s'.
9 h 52 min
